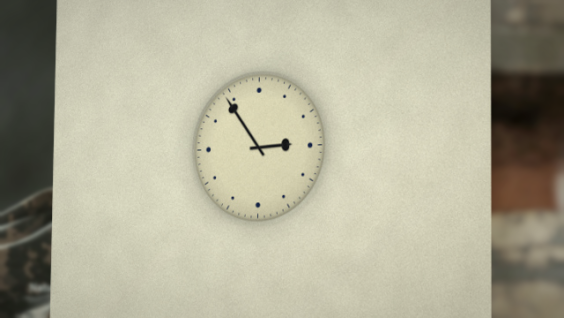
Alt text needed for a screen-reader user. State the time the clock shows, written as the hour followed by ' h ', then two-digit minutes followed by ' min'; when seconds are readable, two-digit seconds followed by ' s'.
2 h 54 min
